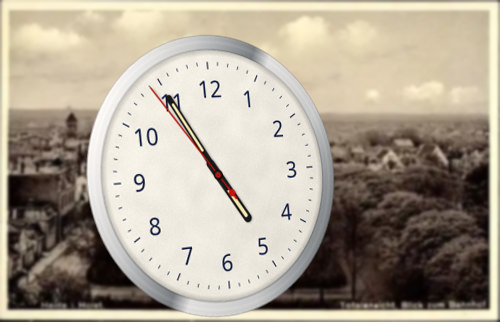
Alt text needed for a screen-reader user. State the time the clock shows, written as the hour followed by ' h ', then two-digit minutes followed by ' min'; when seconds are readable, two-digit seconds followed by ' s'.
4 h 54 min 54 s
